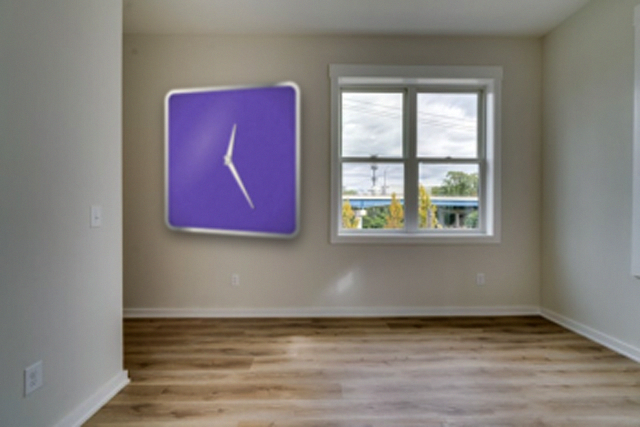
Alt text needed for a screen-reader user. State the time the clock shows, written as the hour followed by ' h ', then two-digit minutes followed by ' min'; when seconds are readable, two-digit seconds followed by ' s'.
12 h 25 min
